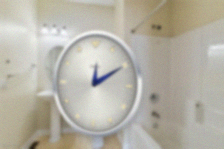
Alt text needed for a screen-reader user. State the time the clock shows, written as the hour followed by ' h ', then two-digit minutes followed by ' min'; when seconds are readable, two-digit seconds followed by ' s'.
12 h 10 min
